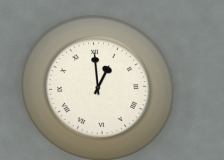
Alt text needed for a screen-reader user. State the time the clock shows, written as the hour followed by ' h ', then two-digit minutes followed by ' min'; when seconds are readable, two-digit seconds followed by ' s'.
1 h 00 min
